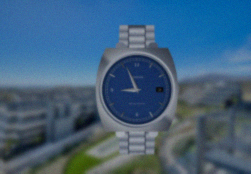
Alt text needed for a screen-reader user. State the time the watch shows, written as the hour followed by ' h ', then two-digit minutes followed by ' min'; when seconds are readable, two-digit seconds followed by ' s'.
8 h 56 min
